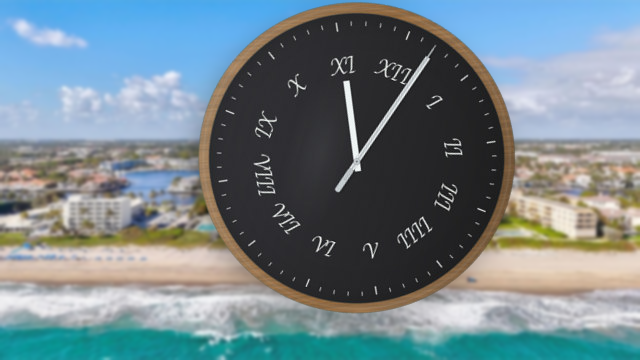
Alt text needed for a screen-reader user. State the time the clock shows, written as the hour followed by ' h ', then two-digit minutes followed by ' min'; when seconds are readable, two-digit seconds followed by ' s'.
11 h 02 min 02 s
